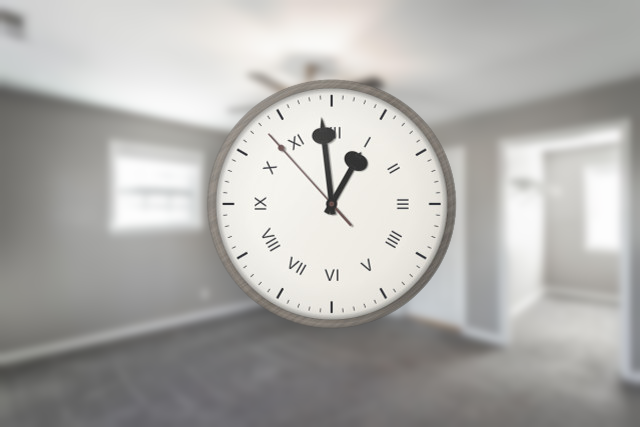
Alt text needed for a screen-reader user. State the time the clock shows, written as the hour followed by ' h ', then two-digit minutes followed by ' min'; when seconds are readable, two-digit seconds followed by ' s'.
12 h 58 min 53 s
